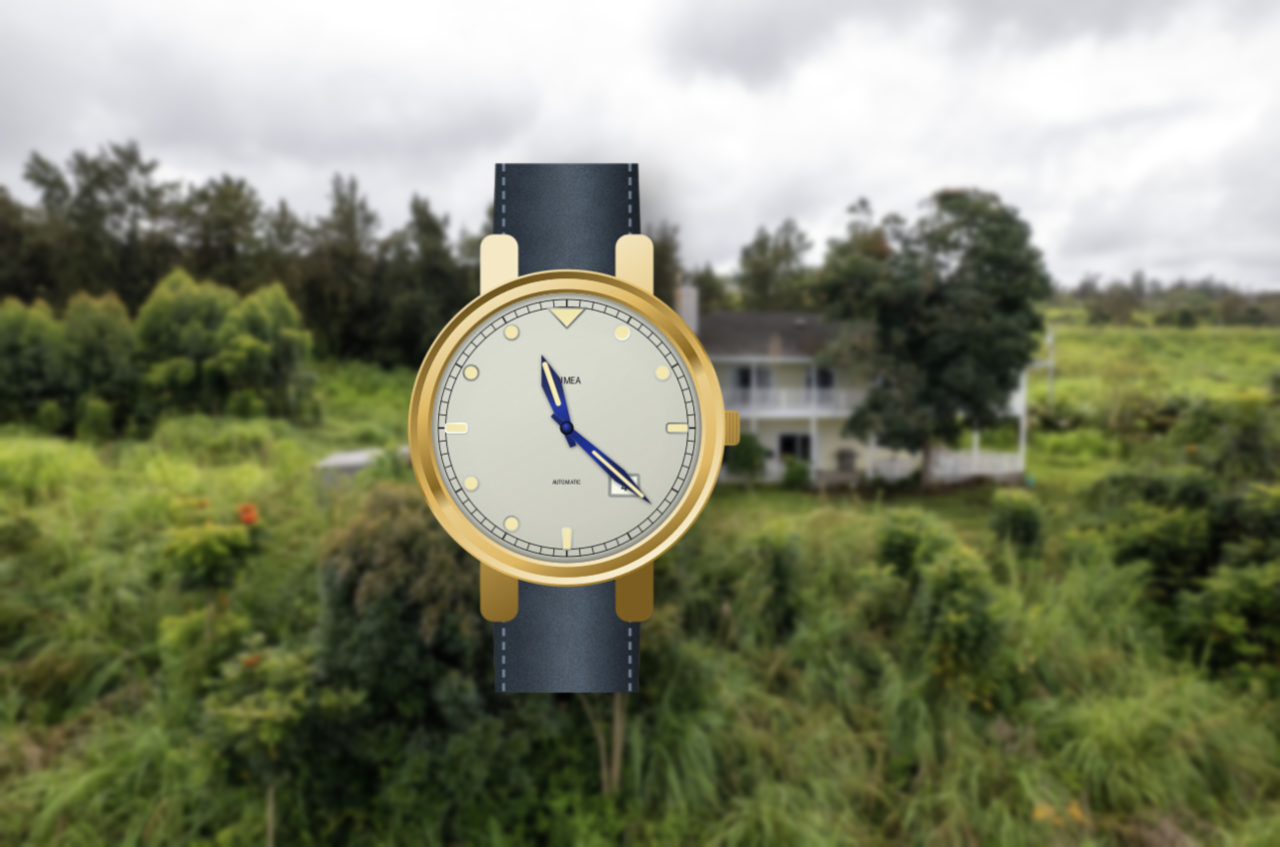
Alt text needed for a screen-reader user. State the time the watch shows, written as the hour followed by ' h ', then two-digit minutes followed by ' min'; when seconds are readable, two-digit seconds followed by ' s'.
11 h 22 min
